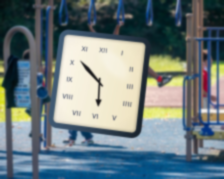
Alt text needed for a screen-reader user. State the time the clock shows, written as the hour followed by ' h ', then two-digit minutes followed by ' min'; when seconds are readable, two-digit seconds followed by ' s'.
5 h 52 min
